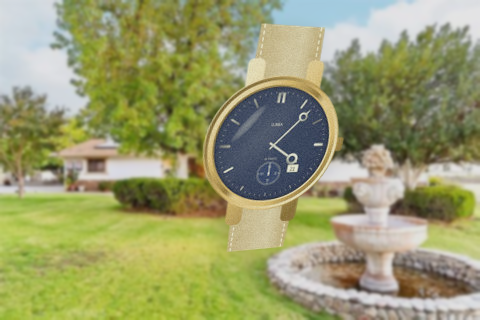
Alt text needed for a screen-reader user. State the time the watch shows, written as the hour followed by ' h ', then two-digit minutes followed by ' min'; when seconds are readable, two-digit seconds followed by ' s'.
4 h 07 min
